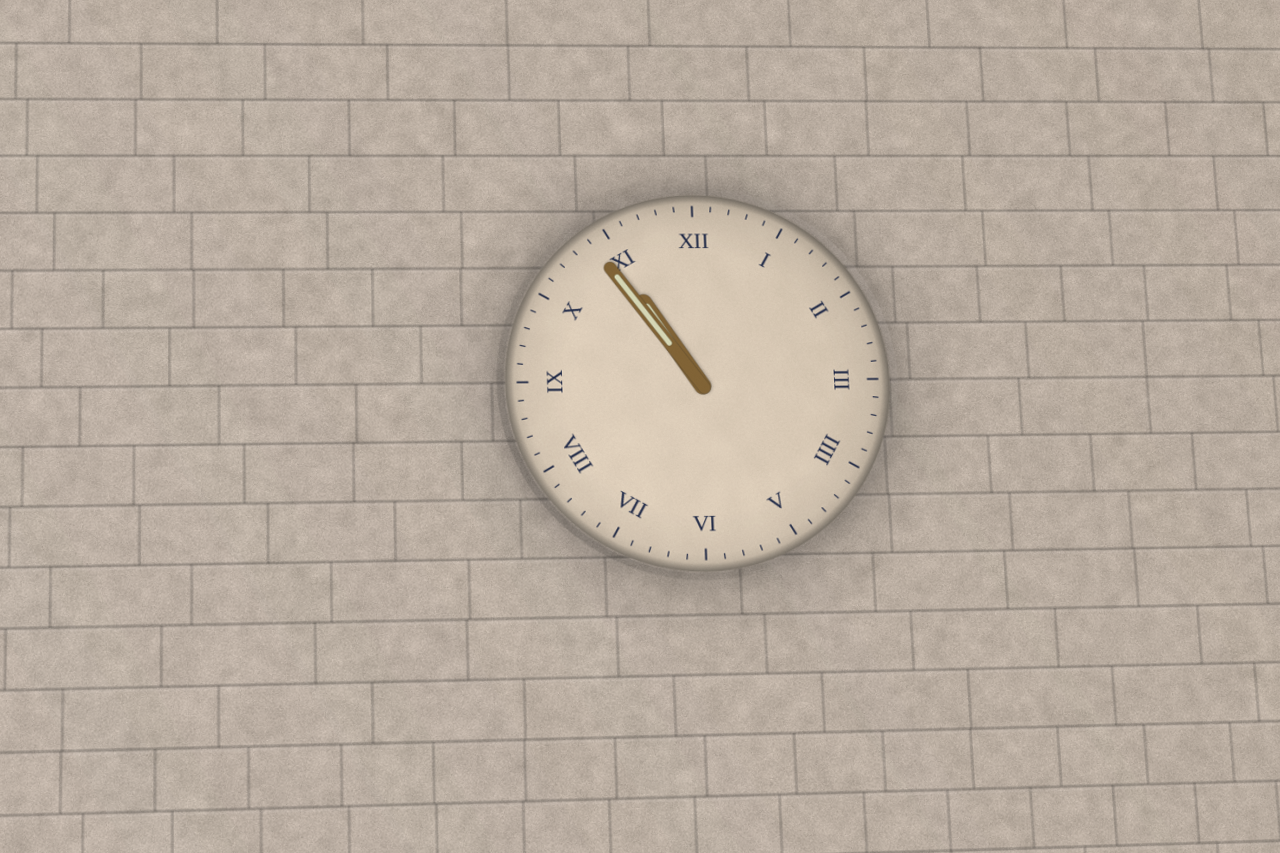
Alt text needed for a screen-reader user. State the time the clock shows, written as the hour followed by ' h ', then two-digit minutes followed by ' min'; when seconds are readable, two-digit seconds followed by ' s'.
10 h 54 min
